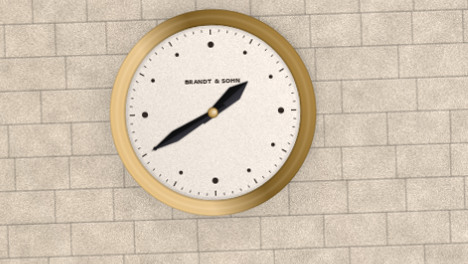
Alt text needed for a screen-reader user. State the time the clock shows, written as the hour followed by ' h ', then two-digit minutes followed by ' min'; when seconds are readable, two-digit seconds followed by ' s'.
1 h 40 min
